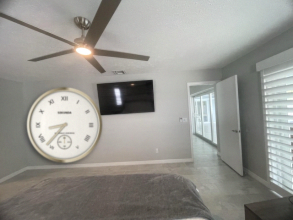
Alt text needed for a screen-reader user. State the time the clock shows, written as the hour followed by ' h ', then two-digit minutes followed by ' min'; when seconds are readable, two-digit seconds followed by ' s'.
8 h 37 min
